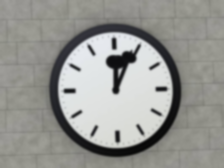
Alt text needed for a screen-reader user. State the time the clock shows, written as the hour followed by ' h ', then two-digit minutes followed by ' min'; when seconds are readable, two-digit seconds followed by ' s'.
12 h 04 min
